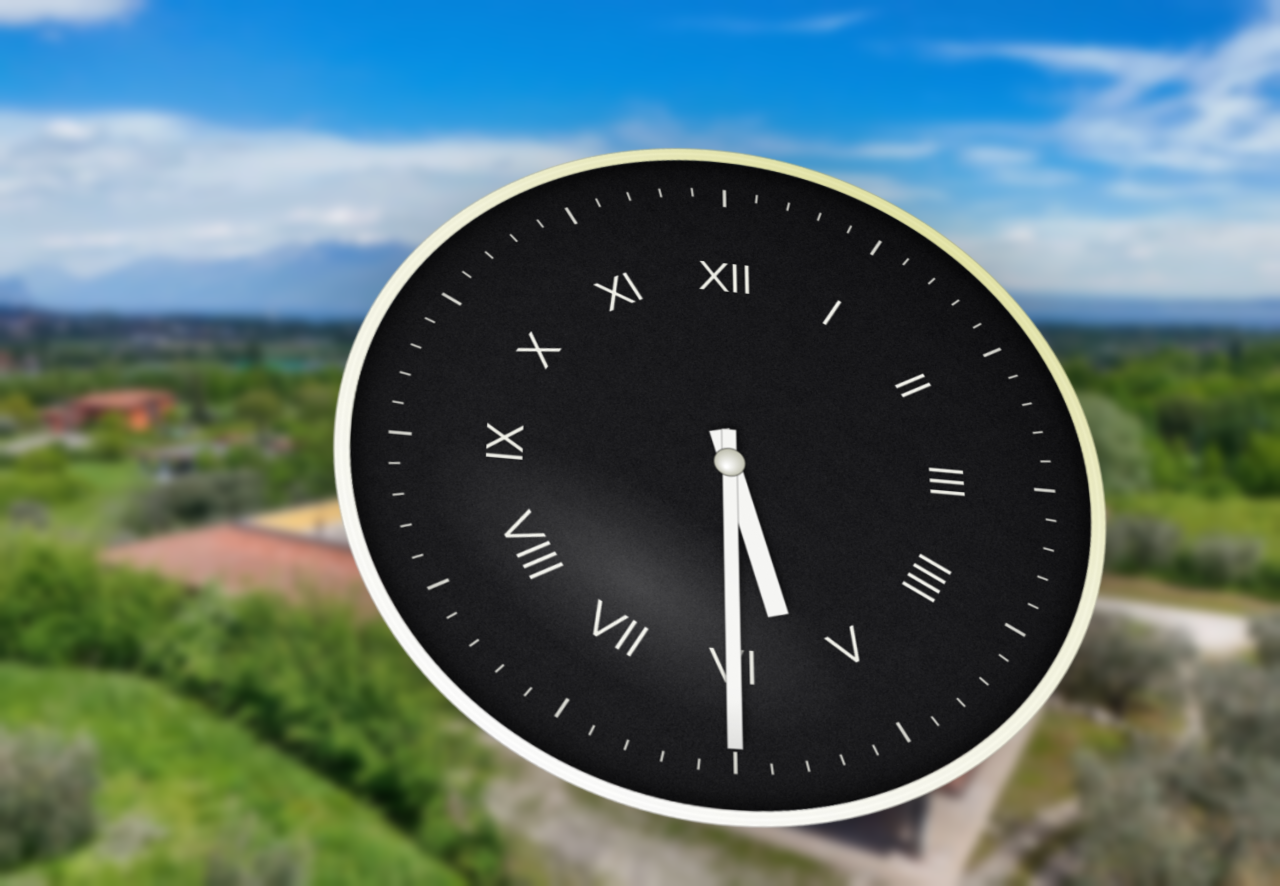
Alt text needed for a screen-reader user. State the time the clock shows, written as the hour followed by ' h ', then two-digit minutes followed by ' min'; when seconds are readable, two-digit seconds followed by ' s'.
5 h 30 min
